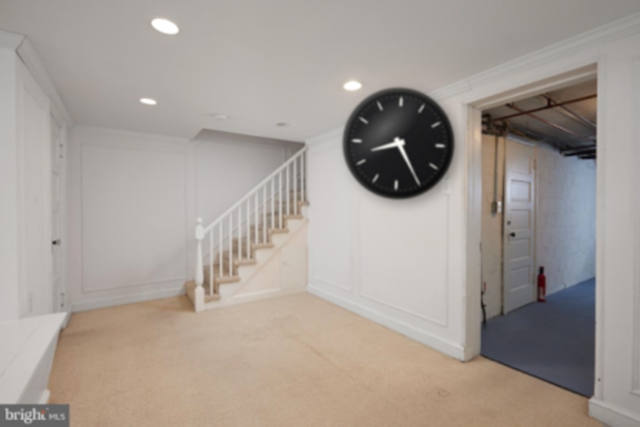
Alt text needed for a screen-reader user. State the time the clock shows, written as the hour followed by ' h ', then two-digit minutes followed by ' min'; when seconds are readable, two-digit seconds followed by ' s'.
8 h 25 min
